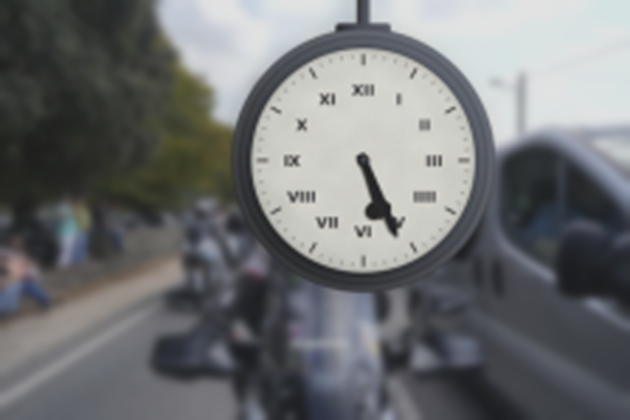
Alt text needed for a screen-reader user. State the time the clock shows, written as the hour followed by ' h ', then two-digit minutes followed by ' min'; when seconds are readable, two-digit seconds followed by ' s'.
5 h 26 min
